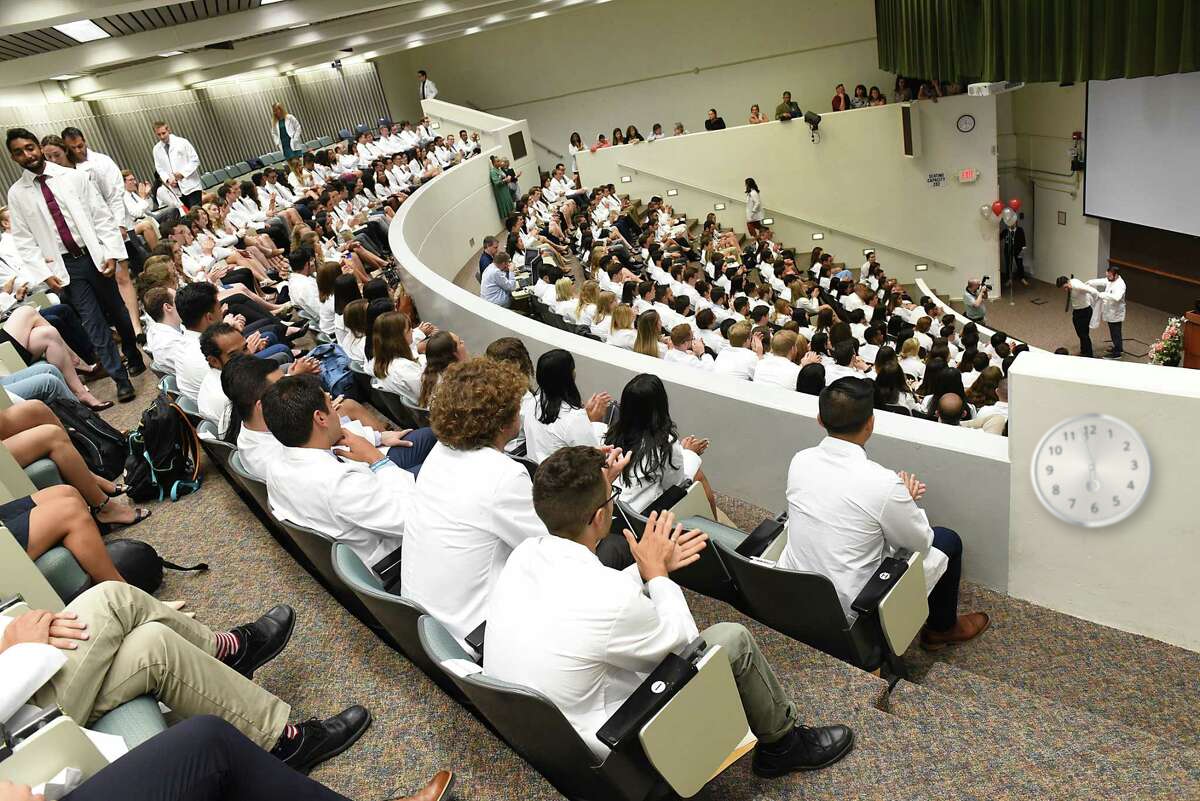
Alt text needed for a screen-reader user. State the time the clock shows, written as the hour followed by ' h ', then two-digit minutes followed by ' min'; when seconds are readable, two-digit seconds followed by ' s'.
5 h 58 min
